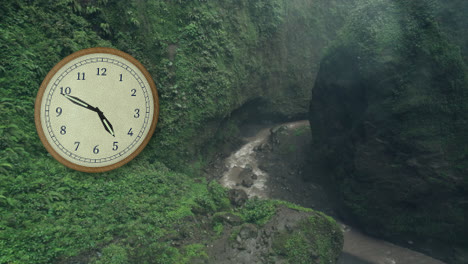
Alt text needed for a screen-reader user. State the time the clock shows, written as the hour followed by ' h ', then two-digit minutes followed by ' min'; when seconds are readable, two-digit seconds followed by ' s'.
4 h 49 min
